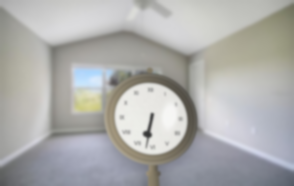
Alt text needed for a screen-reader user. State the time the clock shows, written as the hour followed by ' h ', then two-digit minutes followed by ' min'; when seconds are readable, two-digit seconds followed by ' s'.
6 h 32 min
